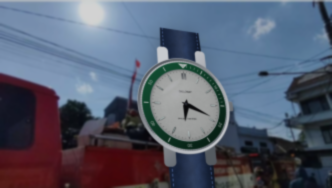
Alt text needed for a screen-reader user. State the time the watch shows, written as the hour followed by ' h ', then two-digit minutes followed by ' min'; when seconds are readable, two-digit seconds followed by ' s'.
6 h 19 min
